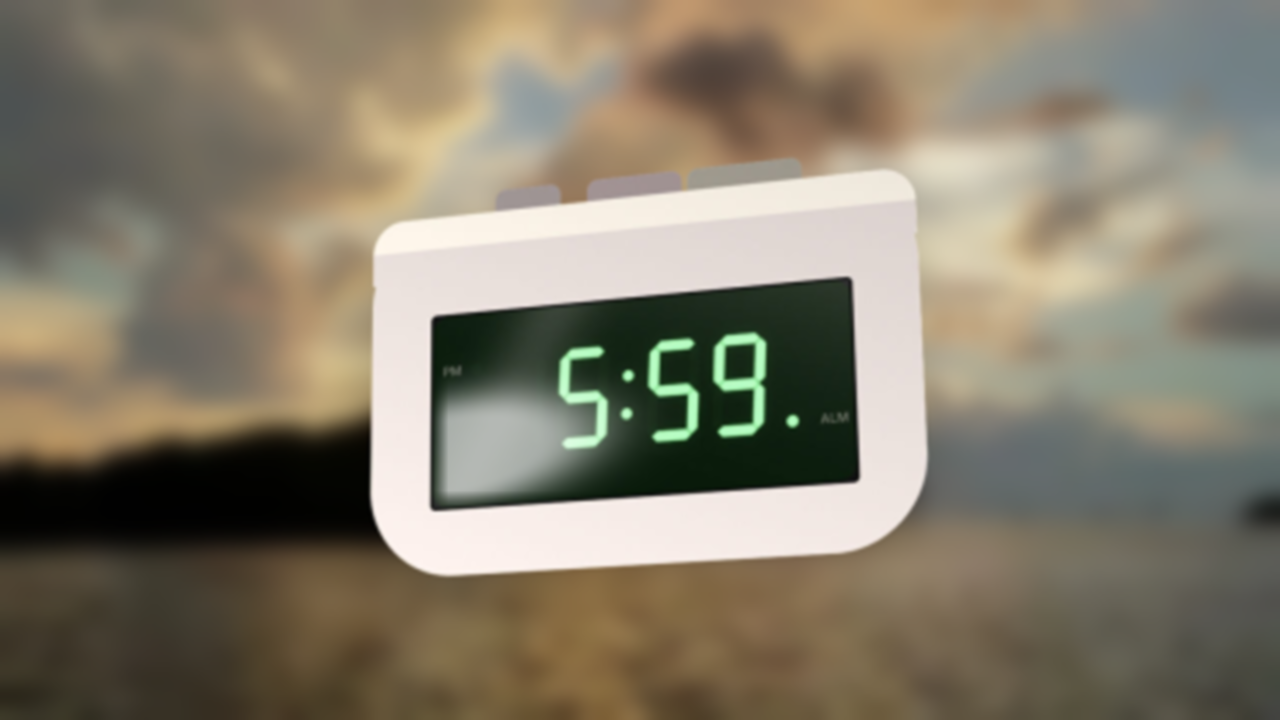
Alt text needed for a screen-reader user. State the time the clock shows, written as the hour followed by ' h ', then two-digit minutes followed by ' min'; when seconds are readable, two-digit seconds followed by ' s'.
5 h 59 min
